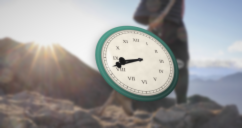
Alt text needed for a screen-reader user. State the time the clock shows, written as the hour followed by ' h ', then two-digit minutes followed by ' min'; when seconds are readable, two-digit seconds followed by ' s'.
8 h 42 min
